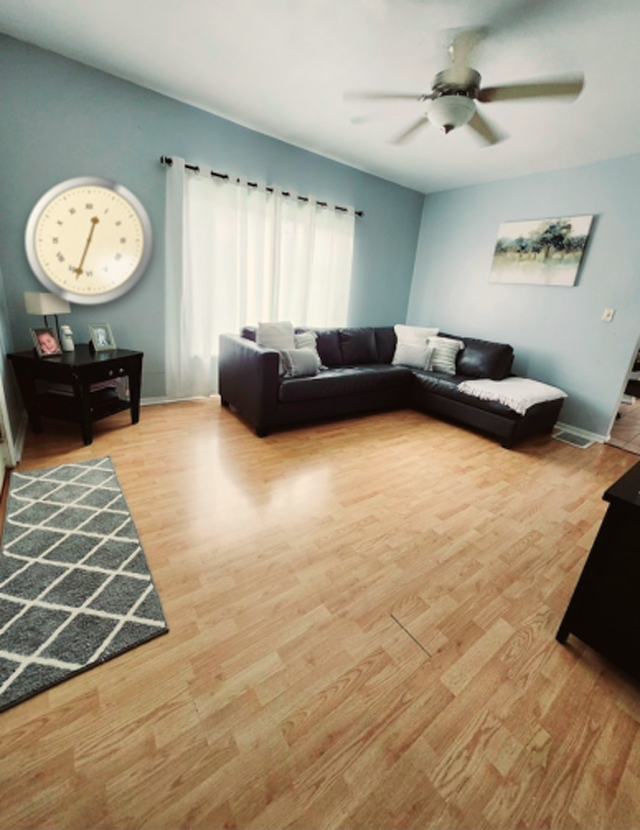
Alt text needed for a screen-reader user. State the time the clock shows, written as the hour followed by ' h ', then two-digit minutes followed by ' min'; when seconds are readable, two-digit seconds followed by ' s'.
12 h 33 min
